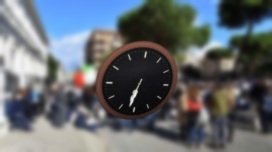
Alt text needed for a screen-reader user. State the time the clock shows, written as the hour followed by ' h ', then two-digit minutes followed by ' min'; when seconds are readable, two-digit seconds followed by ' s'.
6 h 32 min
